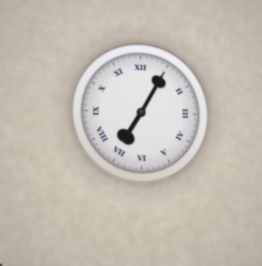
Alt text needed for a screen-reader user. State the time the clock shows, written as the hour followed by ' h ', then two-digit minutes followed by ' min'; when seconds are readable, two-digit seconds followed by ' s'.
7 h 05 min
